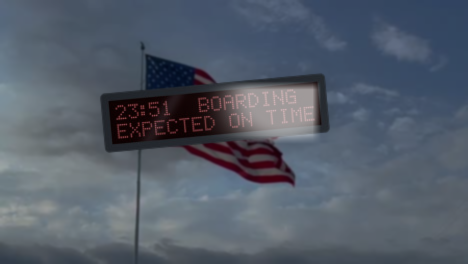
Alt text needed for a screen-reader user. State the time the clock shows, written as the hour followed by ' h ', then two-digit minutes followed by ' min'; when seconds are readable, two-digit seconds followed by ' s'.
23 h 51 min
